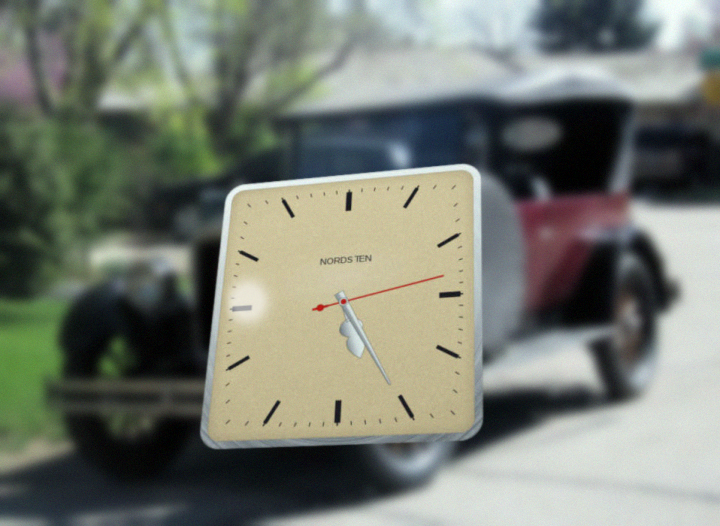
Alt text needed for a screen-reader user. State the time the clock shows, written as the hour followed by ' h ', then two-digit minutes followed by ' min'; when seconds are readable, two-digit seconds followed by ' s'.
5 h 25 min 13 s
